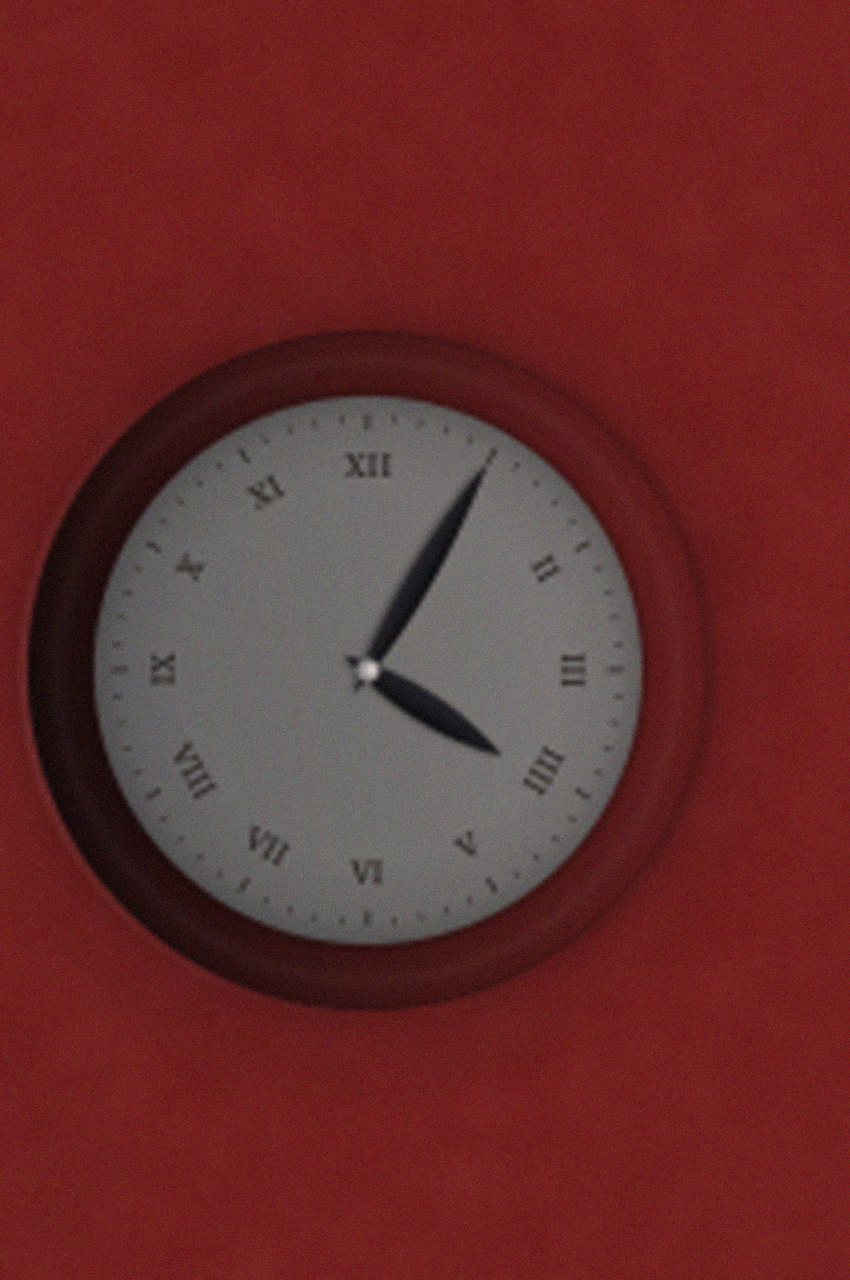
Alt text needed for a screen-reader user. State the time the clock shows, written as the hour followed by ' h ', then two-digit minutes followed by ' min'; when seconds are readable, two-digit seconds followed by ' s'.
4 h 05 min
